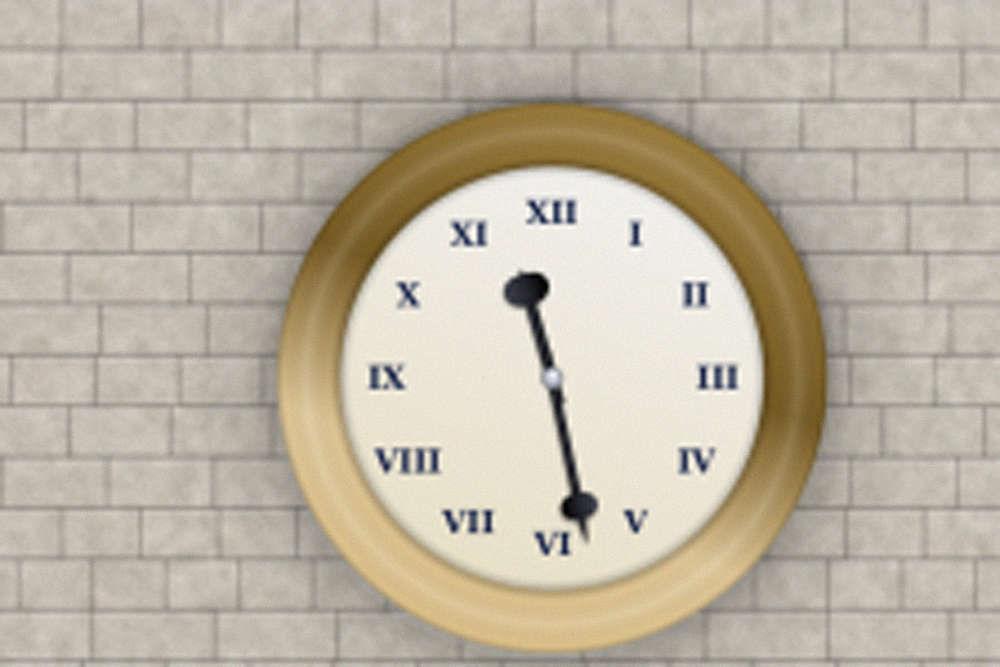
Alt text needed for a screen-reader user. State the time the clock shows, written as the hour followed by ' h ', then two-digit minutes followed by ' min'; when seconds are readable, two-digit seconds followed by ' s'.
11 h 28 min
